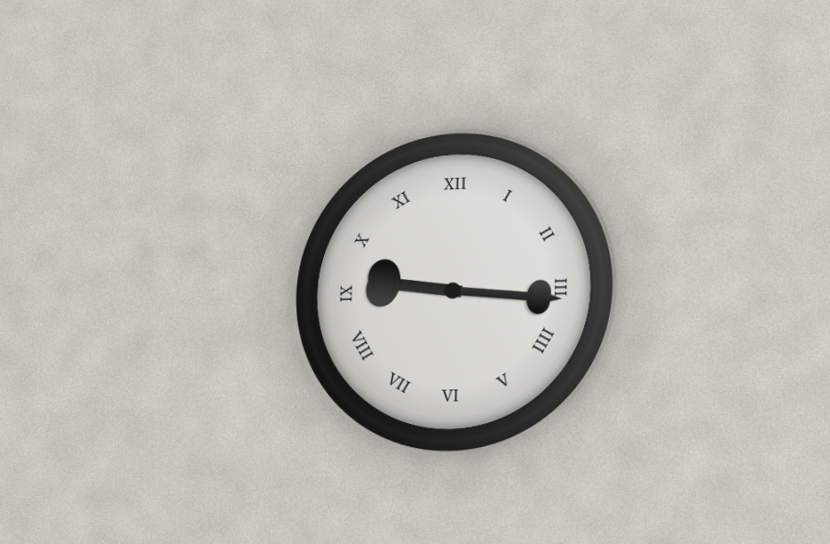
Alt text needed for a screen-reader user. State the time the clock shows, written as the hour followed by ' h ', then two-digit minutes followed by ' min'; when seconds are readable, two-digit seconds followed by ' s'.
9 h 16 min
